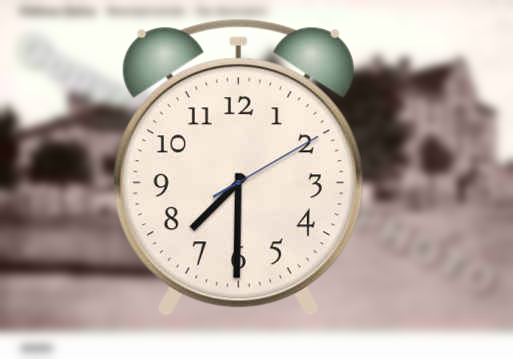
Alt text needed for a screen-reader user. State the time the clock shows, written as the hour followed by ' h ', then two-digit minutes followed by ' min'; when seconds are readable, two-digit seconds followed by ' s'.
7 h 30 min 10 s
